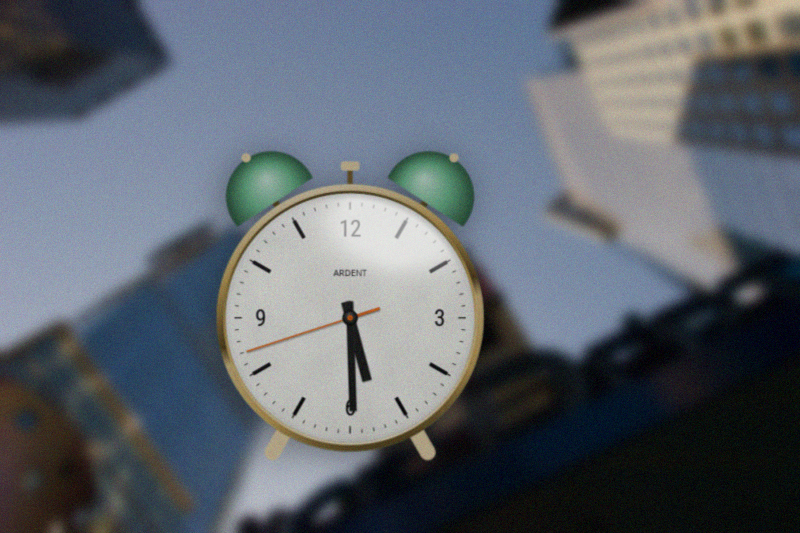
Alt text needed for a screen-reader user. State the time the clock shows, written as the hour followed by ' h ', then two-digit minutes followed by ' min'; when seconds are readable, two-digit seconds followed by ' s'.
5 h 29 min 42 s
